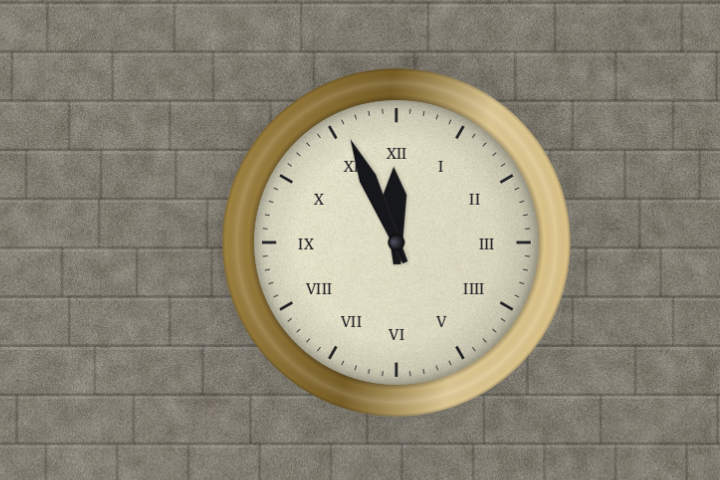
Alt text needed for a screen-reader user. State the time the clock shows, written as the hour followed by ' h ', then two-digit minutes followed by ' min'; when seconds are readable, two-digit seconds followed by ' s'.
11 h 56 min
